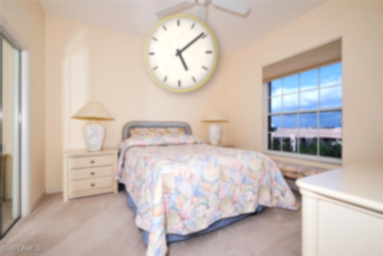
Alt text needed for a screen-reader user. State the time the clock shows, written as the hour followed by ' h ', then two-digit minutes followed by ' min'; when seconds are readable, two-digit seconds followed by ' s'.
5 h 09 min
